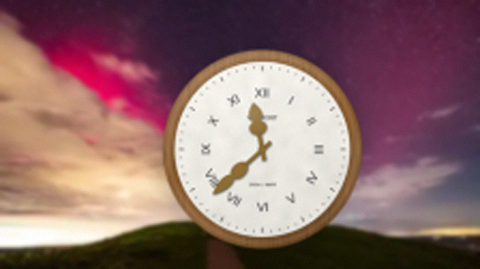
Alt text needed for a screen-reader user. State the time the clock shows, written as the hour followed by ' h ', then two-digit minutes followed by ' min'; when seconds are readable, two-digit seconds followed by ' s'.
11 h 38 min
